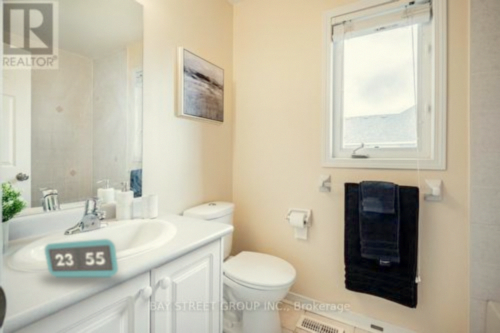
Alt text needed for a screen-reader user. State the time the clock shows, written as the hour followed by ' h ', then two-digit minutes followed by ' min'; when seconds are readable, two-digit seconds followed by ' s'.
23 h 55 min
